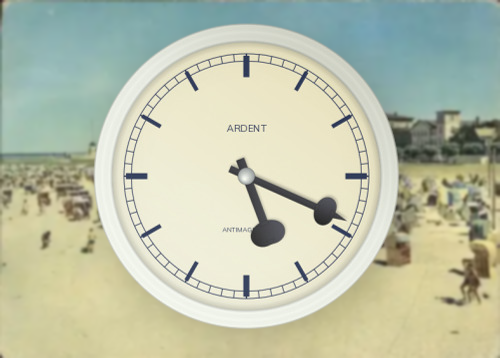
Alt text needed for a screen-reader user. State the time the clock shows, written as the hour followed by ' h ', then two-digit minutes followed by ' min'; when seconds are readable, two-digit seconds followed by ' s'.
5 h 19 min
